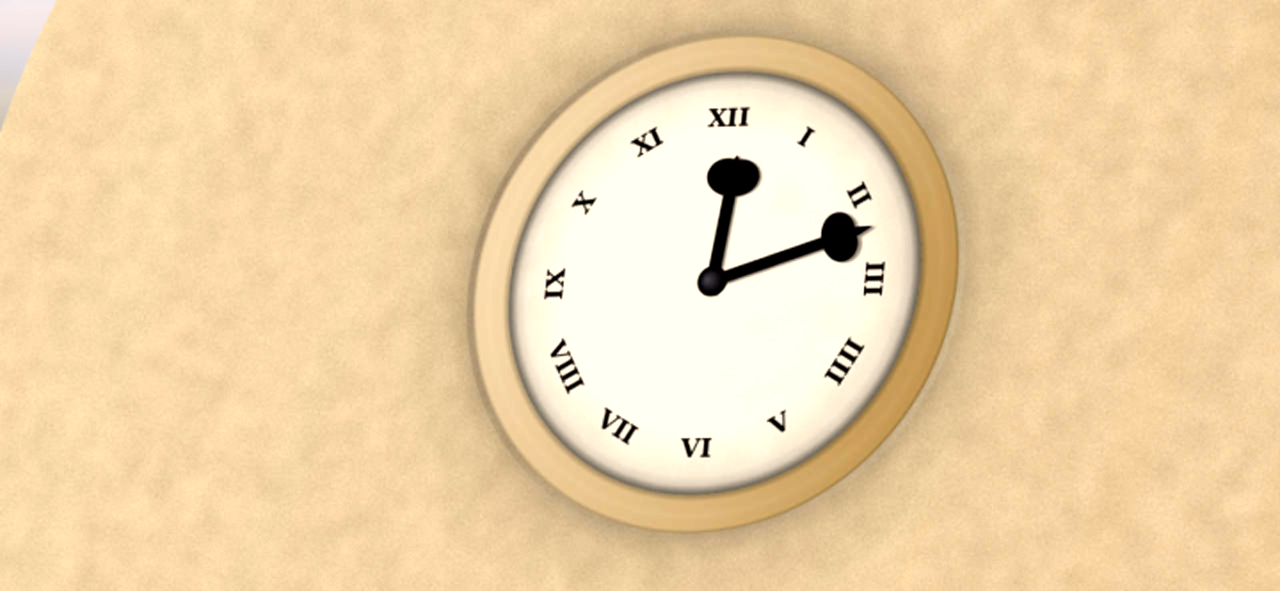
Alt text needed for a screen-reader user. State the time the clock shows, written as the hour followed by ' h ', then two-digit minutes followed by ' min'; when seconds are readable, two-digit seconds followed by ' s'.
12 h 12 min
